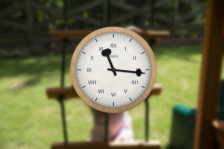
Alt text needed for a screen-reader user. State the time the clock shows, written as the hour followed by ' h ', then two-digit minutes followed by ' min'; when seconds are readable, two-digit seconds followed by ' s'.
11 h 16 min
